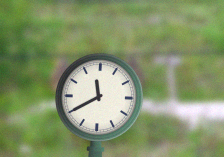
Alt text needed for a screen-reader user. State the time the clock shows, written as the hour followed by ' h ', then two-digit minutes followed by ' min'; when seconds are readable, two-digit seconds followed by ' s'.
11 h 40 min
